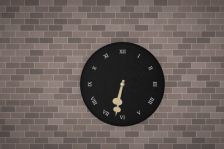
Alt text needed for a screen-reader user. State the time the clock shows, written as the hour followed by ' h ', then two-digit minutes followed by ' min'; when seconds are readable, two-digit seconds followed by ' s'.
6 h 32 min
